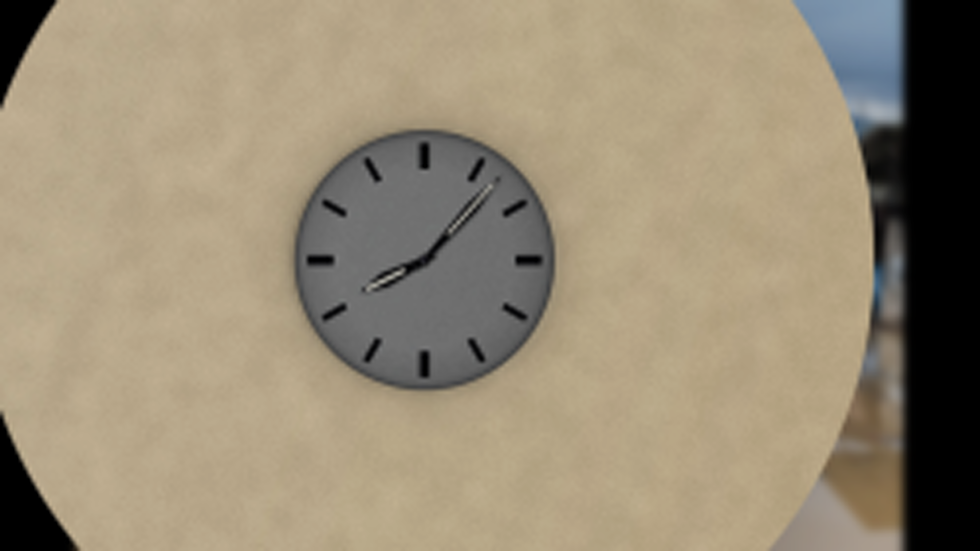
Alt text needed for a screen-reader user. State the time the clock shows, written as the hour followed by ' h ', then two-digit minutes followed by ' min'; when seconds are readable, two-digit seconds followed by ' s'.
8 h 07 min
